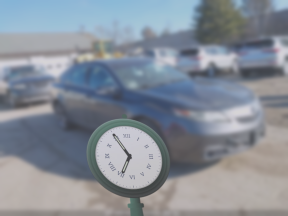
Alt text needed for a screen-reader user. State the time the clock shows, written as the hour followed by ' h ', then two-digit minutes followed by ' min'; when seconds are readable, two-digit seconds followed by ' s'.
6 h 55 min
